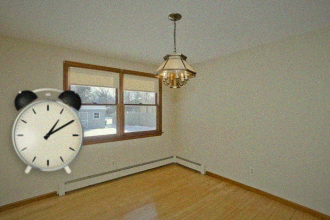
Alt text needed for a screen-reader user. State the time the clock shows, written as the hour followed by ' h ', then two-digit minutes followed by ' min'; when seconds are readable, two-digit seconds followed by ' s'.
1 h 10 min
